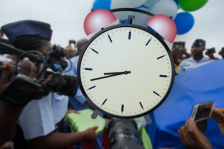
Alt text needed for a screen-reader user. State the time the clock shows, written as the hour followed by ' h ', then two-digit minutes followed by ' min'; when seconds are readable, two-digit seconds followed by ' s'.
8 h 42 min
